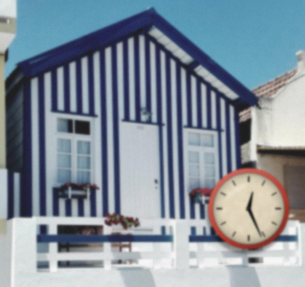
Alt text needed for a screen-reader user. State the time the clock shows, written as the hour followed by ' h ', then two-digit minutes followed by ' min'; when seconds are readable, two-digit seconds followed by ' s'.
12 h 26 min
